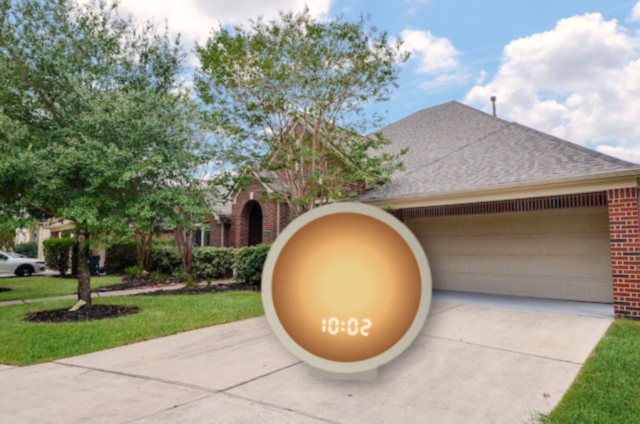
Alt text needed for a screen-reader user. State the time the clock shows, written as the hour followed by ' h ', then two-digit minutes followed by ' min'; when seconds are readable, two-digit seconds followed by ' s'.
10 h 02 min
